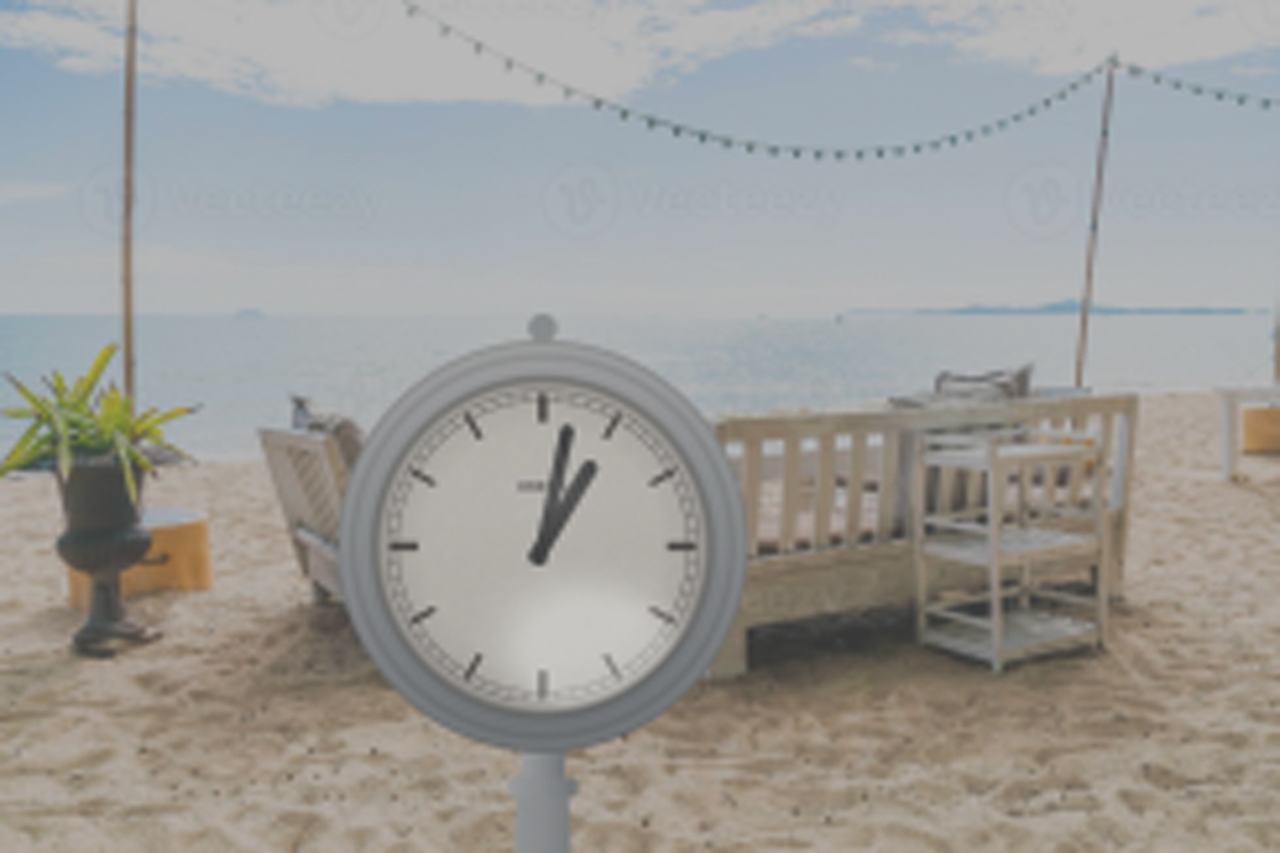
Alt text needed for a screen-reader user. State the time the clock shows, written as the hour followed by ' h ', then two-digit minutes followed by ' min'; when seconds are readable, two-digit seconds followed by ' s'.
1 h 02 min
